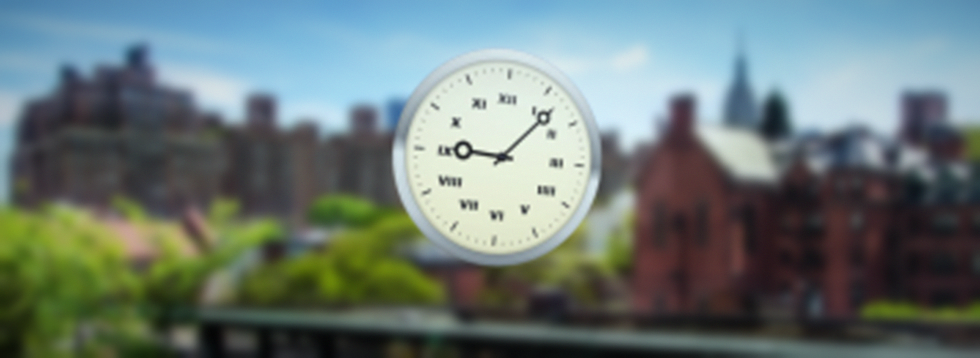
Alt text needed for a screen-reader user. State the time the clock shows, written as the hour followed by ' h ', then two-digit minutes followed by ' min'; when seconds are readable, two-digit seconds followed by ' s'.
9 h 07 min
